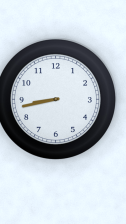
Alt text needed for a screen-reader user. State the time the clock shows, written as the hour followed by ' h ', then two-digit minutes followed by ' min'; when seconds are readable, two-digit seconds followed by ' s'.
8 h 43 min
